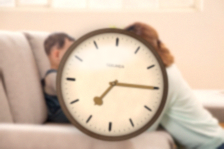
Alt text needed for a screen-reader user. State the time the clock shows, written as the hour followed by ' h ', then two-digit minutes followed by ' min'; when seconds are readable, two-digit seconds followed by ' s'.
7 h 15 min
